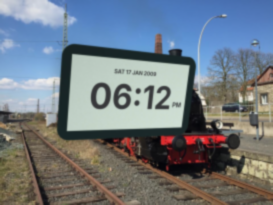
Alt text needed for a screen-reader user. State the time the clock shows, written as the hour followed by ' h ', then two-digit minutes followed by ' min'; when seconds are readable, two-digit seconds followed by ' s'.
6 h 12 min
